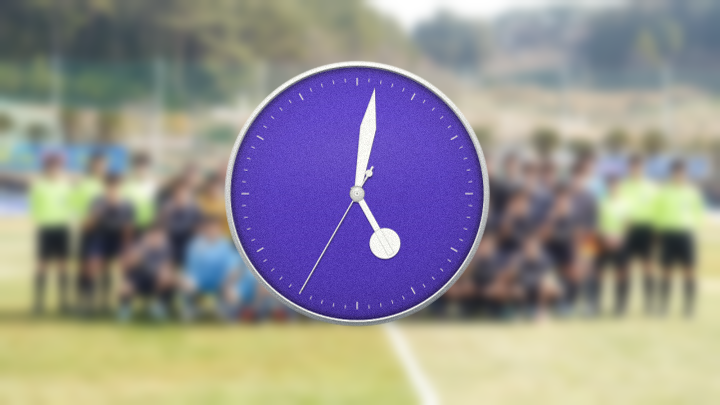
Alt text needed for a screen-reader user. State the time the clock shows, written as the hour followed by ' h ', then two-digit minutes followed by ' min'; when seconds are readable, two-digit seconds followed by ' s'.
5 h 01 min 35 s
